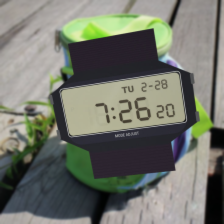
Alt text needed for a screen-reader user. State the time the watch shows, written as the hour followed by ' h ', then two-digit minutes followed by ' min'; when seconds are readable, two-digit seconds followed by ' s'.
7 h 26 min 20 s
